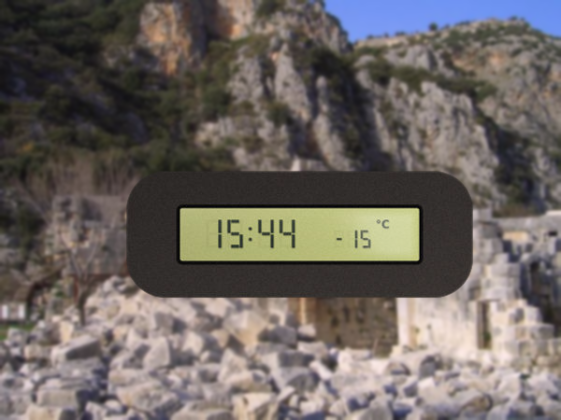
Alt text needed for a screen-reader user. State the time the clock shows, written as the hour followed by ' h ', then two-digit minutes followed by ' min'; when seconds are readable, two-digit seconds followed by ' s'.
15 h 44 min
